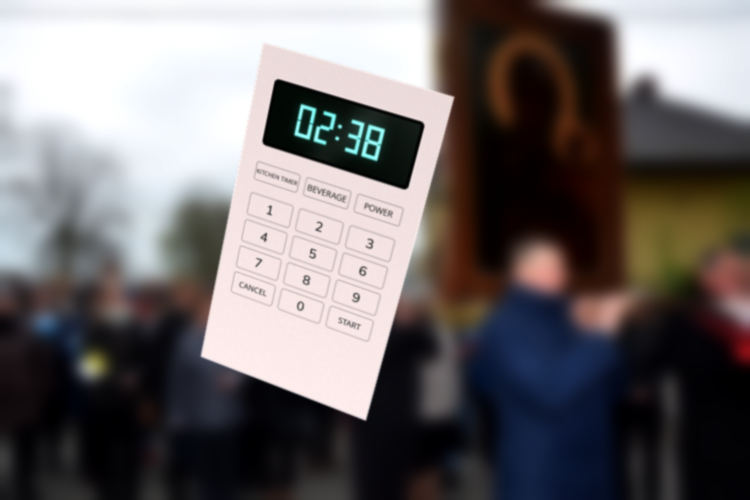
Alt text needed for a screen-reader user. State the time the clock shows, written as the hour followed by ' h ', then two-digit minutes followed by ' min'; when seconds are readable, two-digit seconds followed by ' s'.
2 h 38 min
